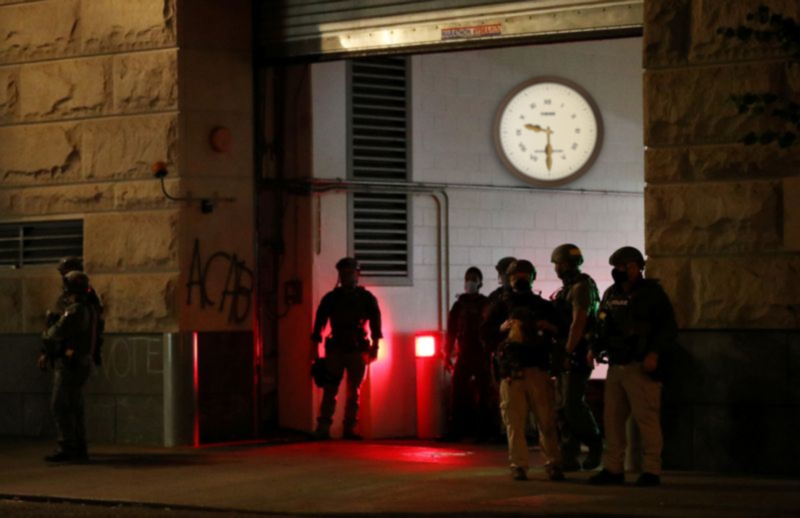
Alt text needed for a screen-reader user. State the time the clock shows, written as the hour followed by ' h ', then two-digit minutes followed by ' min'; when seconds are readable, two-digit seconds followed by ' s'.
9 h 30 min
